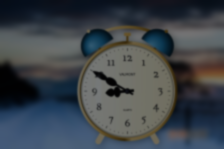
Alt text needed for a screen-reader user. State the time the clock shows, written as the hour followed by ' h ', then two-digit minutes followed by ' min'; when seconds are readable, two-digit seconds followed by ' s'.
8 h 50 min
